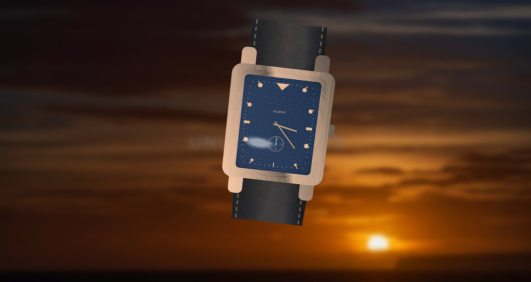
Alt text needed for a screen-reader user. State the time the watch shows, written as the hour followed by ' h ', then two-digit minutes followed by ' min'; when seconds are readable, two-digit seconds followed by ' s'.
3 h 23 min
